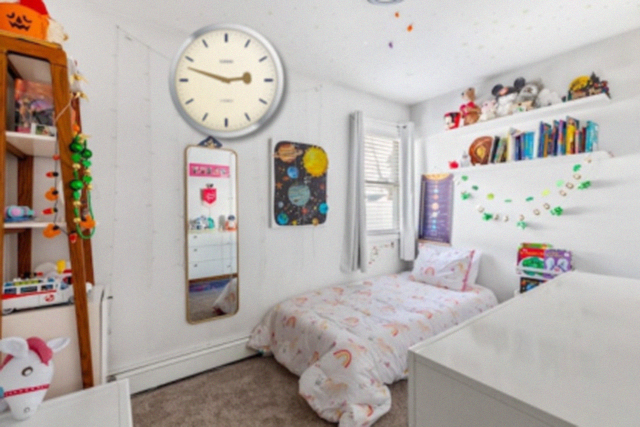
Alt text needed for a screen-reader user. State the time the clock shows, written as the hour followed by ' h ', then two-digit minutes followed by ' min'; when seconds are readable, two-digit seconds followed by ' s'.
2 h 48 min
